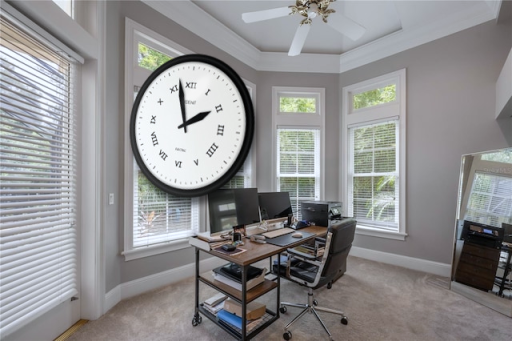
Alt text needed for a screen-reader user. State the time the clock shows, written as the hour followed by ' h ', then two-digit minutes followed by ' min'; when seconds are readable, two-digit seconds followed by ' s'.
1 h 57 min
